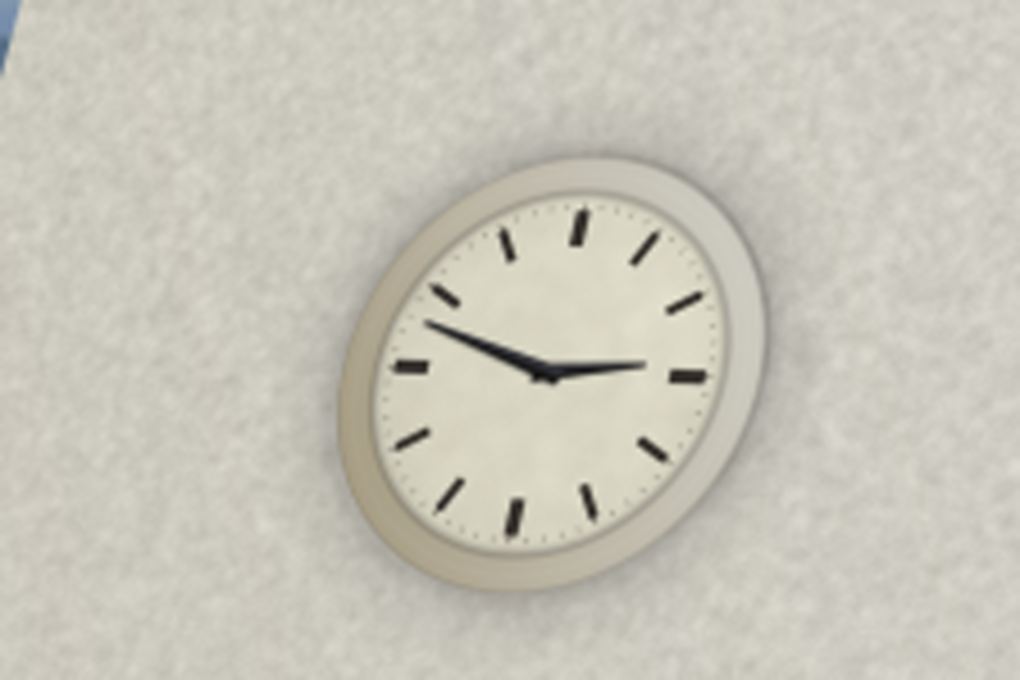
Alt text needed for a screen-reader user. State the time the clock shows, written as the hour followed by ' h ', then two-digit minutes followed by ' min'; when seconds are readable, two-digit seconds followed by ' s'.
2 h 48 min
